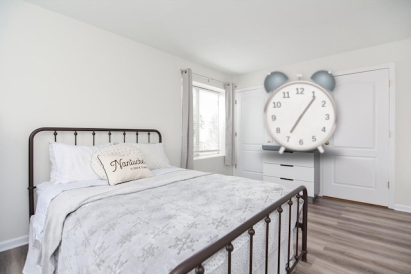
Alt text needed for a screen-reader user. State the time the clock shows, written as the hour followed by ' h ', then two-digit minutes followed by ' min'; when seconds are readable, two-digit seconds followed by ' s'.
7 h 06 min
